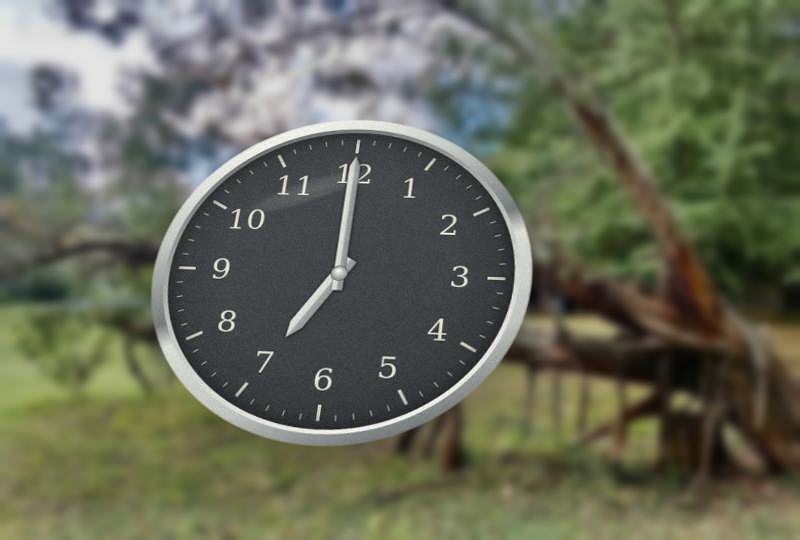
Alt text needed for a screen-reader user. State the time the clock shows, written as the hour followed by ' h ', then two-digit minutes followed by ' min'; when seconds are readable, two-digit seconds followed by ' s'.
7 h 00 min
